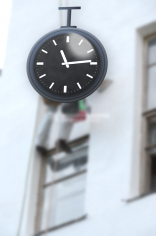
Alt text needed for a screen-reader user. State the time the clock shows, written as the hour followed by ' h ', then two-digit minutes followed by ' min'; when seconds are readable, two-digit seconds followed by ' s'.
11 h 14 min
